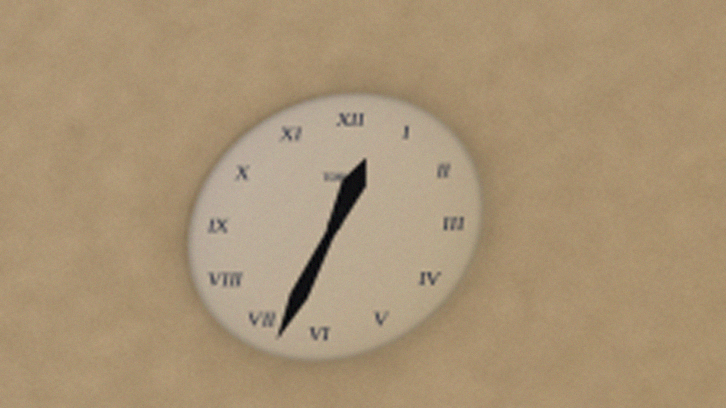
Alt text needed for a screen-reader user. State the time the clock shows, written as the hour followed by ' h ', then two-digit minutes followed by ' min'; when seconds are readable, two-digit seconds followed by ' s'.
12 h 33 min
